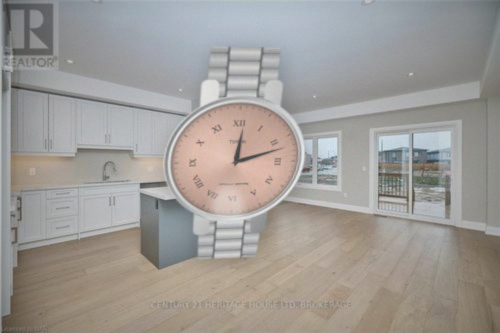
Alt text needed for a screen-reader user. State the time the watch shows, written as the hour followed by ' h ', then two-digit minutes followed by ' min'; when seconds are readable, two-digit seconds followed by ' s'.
12 h 12 min
